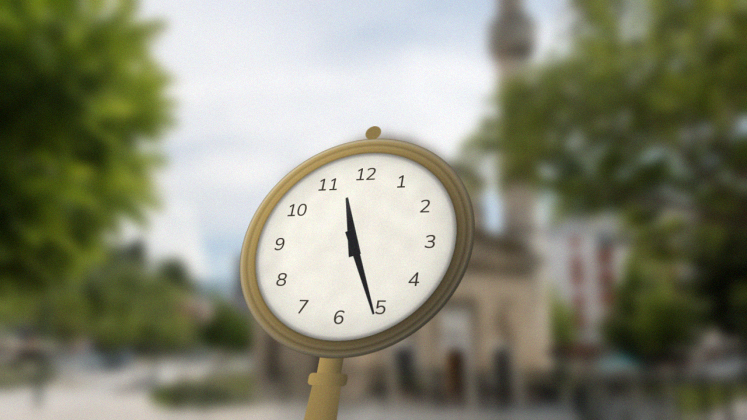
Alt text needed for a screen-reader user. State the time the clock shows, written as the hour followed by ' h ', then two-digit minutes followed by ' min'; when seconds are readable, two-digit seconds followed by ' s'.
11 h 26 min
